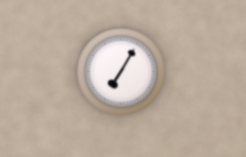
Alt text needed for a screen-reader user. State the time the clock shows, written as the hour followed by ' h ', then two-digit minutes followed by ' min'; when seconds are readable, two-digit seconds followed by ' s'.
7 h 05 min
